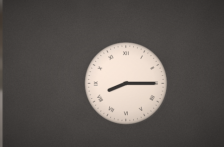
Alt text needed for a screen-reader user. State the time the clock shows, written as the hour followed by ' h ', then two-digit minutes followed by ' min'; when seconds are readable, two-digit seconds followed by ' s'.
8 h 15 min
